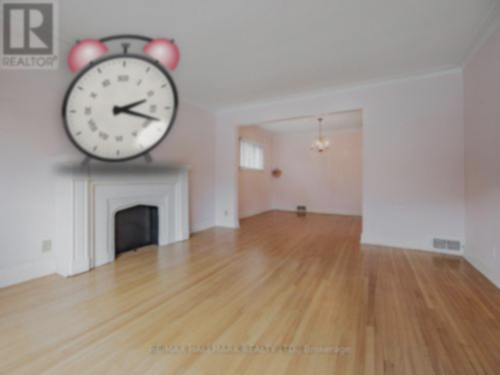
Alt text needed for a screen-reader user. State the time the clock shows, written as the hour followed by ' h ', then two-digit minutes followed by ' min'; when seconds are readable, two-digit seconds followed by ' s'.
2 h 18 min
